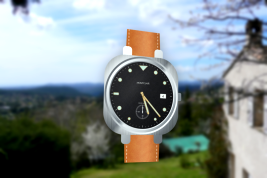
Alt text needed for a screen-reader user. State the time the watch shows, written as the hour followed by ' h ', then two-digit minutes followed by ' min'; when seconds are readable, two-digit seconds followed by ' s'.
5 h 23 min
